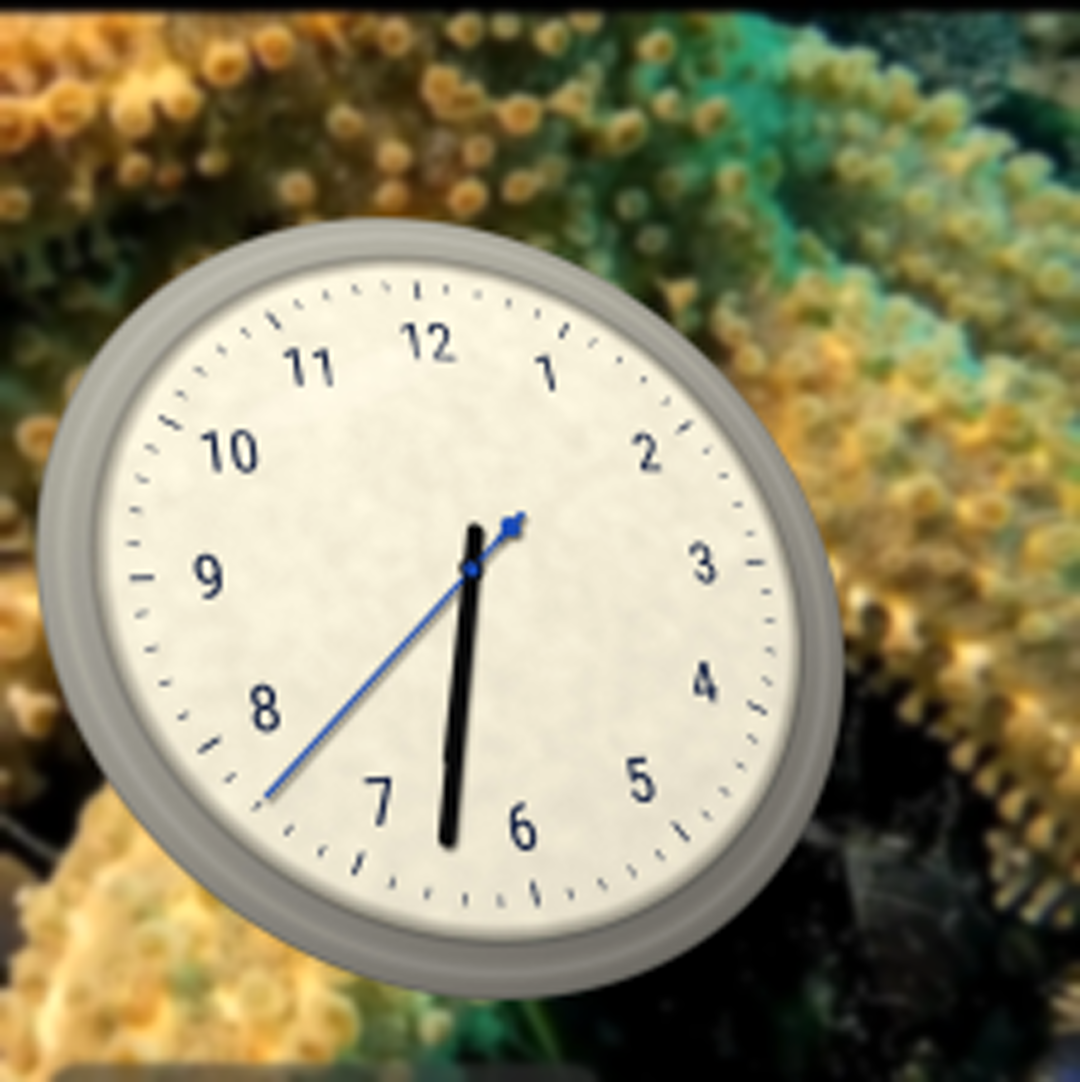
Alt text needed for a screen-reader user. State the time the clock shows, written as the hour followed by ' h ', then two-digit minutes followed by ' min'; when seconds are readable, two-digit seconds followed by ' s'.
6 h 32 min 38 s
